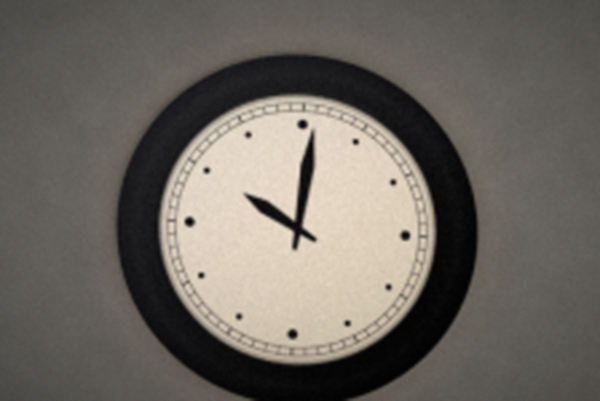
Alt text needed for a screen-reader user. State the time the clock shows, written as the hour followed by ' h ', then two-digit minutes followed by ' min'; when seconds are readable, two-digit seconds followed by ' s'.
10 h 01 min
